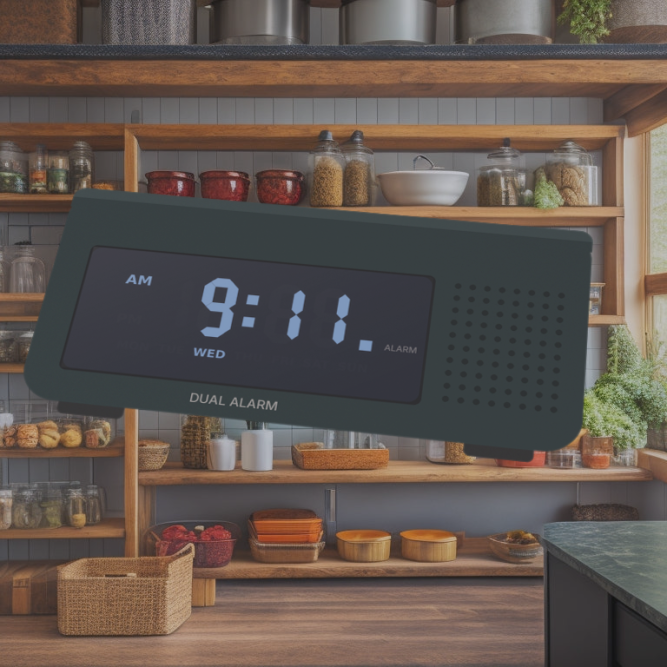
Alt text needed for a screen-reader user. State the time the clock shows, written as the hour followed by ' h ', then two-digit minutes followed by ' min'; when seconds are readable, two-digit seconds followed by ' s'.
9 h 11 min
